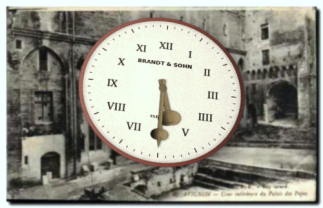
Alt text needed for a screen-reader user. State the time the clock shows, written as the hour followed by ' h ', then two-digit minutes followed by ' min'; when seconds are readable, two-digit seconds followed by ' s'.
5 h 30 min
